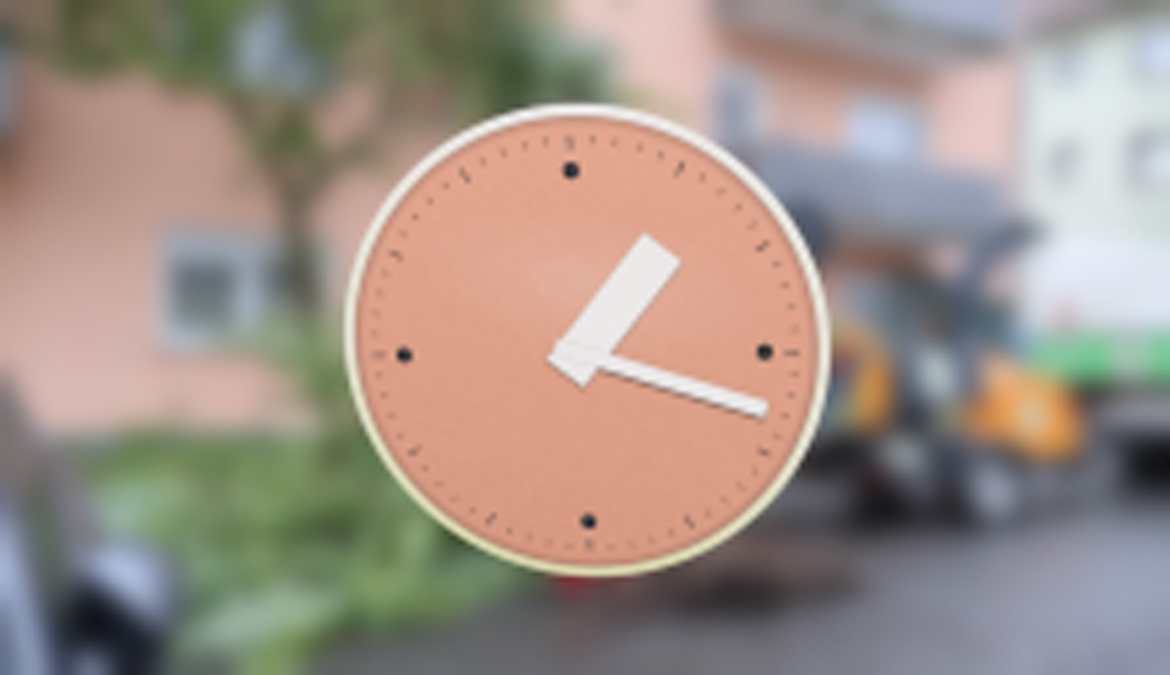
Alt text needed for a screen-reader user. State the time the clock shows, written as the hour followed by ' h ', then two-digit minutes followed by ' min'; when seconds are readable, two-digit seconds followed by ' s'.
1 h 18 min
